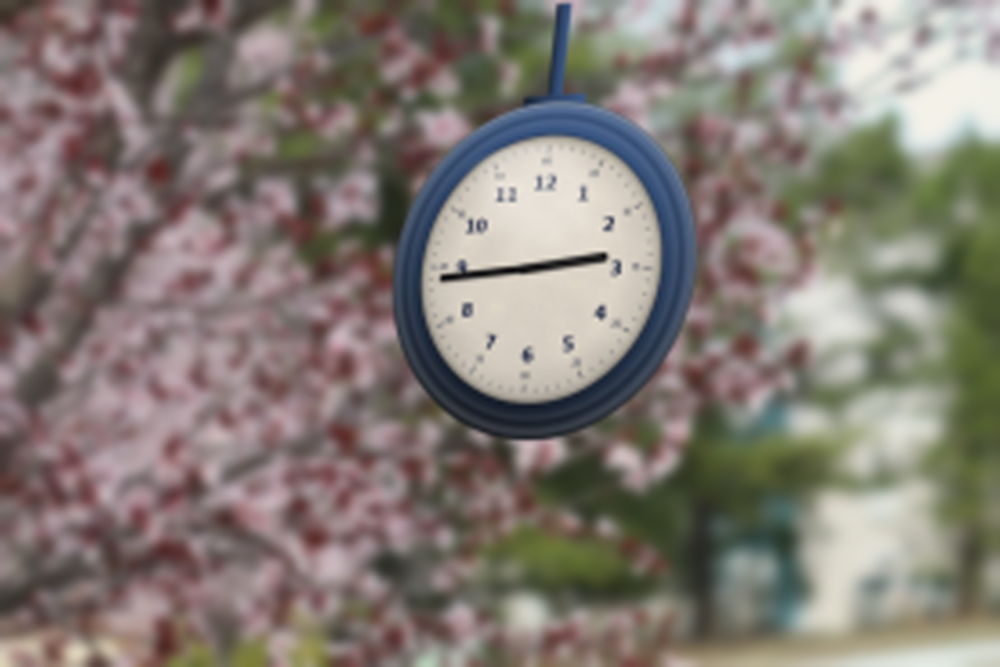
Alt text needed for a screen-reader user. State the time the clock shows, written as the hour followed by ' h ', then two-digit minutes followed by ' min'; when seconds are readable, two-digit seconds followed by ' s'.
2 h 44 min
